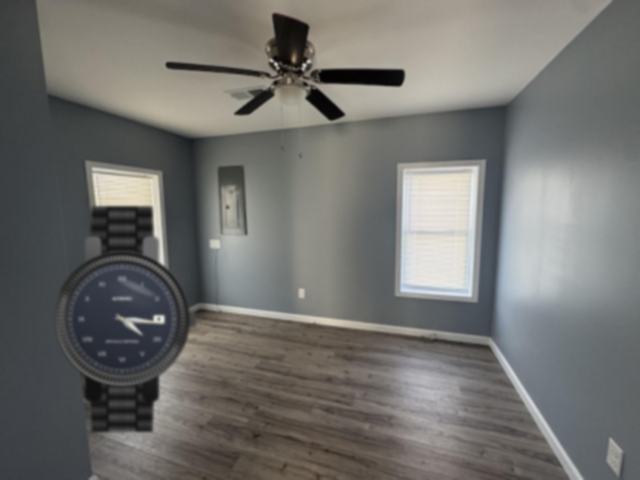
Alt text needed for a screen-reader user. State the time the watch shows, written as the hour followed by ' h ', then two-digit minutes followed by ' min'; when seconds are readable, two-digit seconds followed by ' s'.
4 h 16 min
